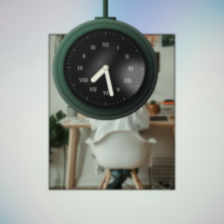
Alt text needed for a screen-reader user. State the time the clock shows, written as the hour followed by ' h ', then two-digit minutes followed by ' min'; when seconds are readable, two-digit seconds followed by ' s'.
7 h 28 min
